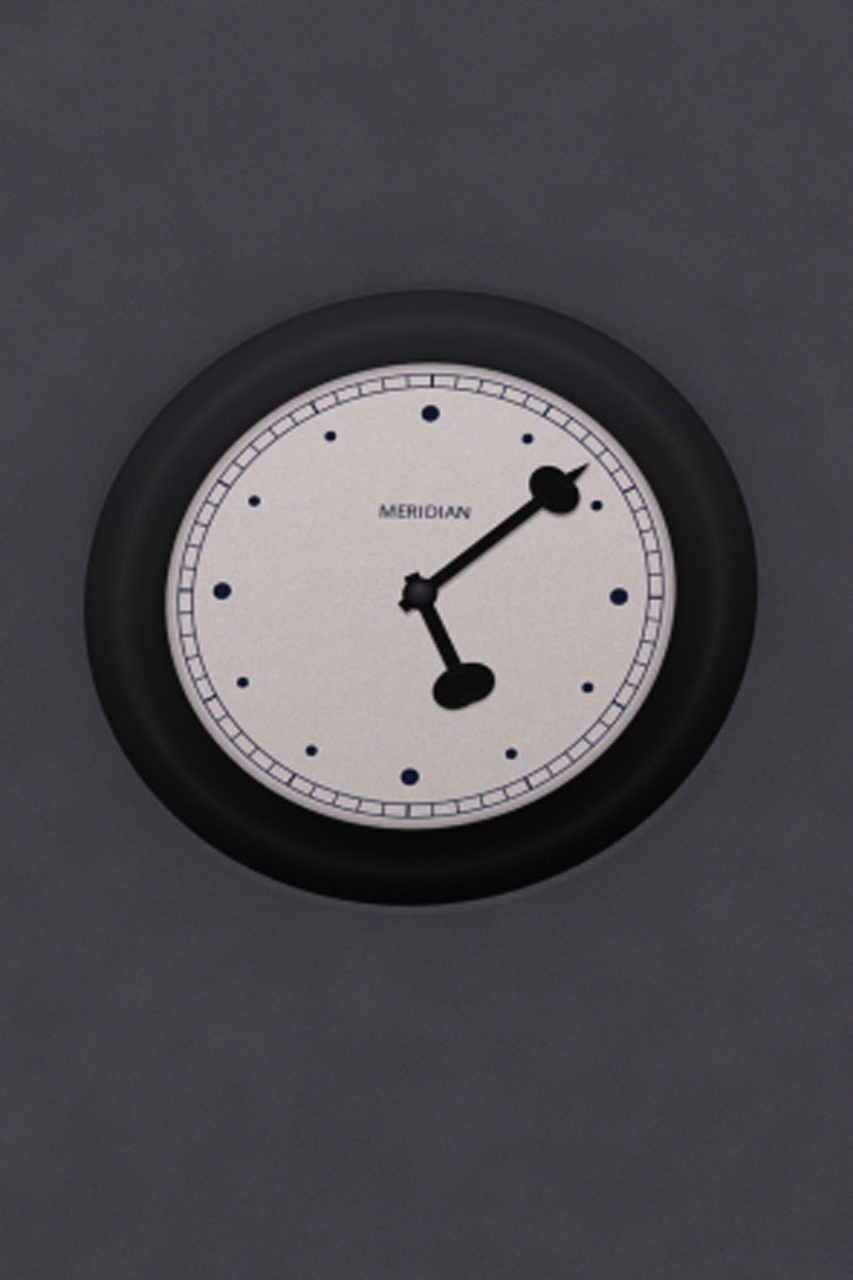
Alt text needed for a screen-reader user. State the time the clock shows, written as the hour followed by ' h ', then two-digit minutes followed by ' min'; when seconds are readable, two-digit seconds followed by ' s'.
5 h 08 min
